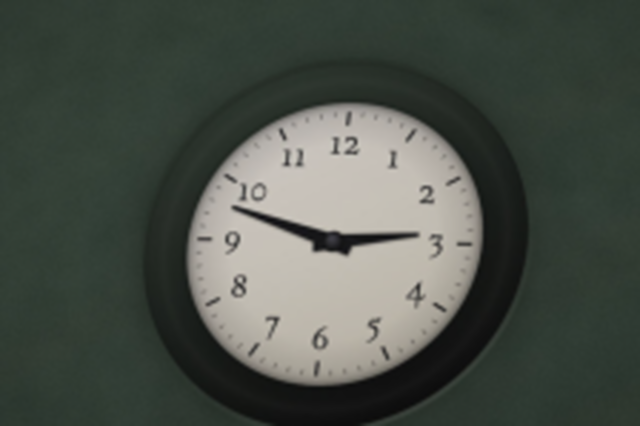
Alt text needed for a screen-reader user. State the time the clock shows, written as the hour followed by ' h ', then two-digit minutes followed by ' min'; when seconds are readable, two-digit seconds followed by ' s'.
2 h 48 min
